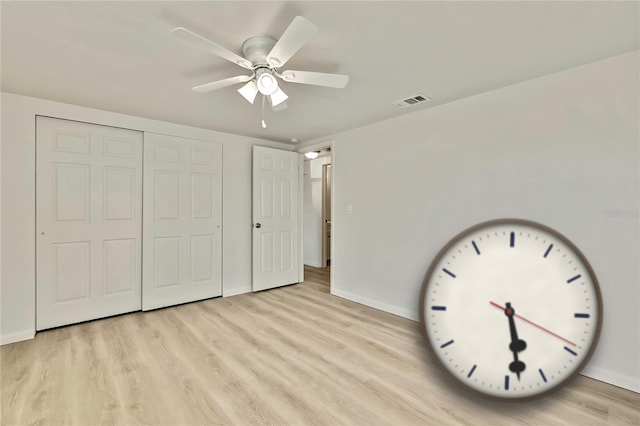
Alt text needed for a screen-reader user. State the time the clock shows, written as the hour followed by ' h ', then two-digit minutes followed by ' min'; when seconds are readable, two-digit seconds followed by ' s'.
5 h 28 min 19 s
